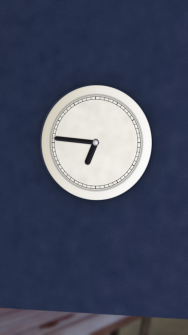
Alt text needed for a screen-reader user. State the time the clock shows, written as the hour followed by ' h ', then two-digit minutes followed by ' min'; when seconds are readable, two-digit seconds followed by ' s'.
6 h 46 min
